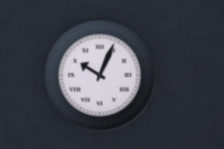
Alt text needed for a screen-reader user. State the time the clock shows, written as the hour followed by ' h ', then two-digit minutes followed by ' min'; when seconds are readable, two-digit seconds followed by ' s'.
10 h 04 min
